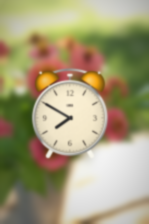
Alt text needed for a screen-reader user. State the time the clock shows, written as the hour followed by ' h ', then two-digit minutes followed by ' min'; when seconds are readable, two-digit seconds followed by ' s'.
7 h 50 min
